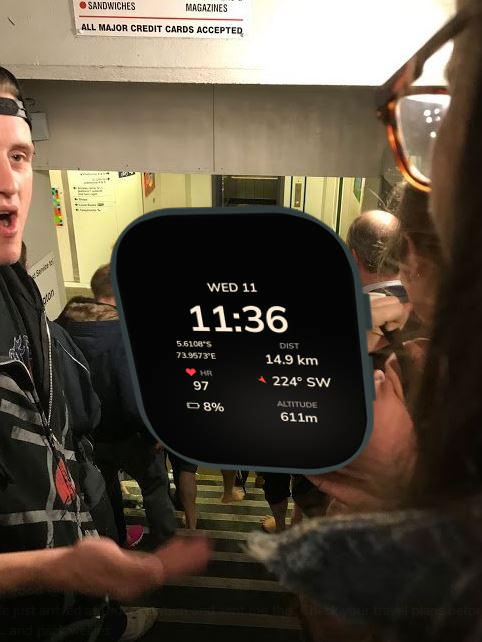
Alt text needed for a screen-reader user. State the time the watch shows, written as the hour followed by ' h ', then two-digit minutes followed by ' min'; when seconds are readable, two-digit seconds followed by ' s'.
11 h 36 min
